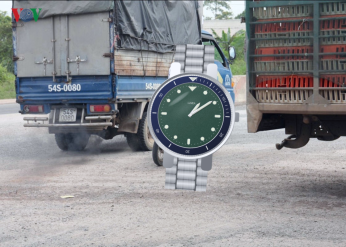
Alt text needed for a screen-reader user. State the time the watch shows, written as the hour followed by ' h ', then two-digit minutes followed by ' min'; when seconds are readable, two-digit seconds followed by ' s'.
1 h 09 min
